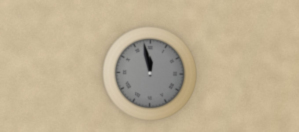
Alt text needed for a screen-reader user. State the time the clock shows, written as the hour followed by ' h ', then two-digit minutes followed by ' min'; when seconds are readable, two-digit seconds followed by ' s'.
11 h 58 min
